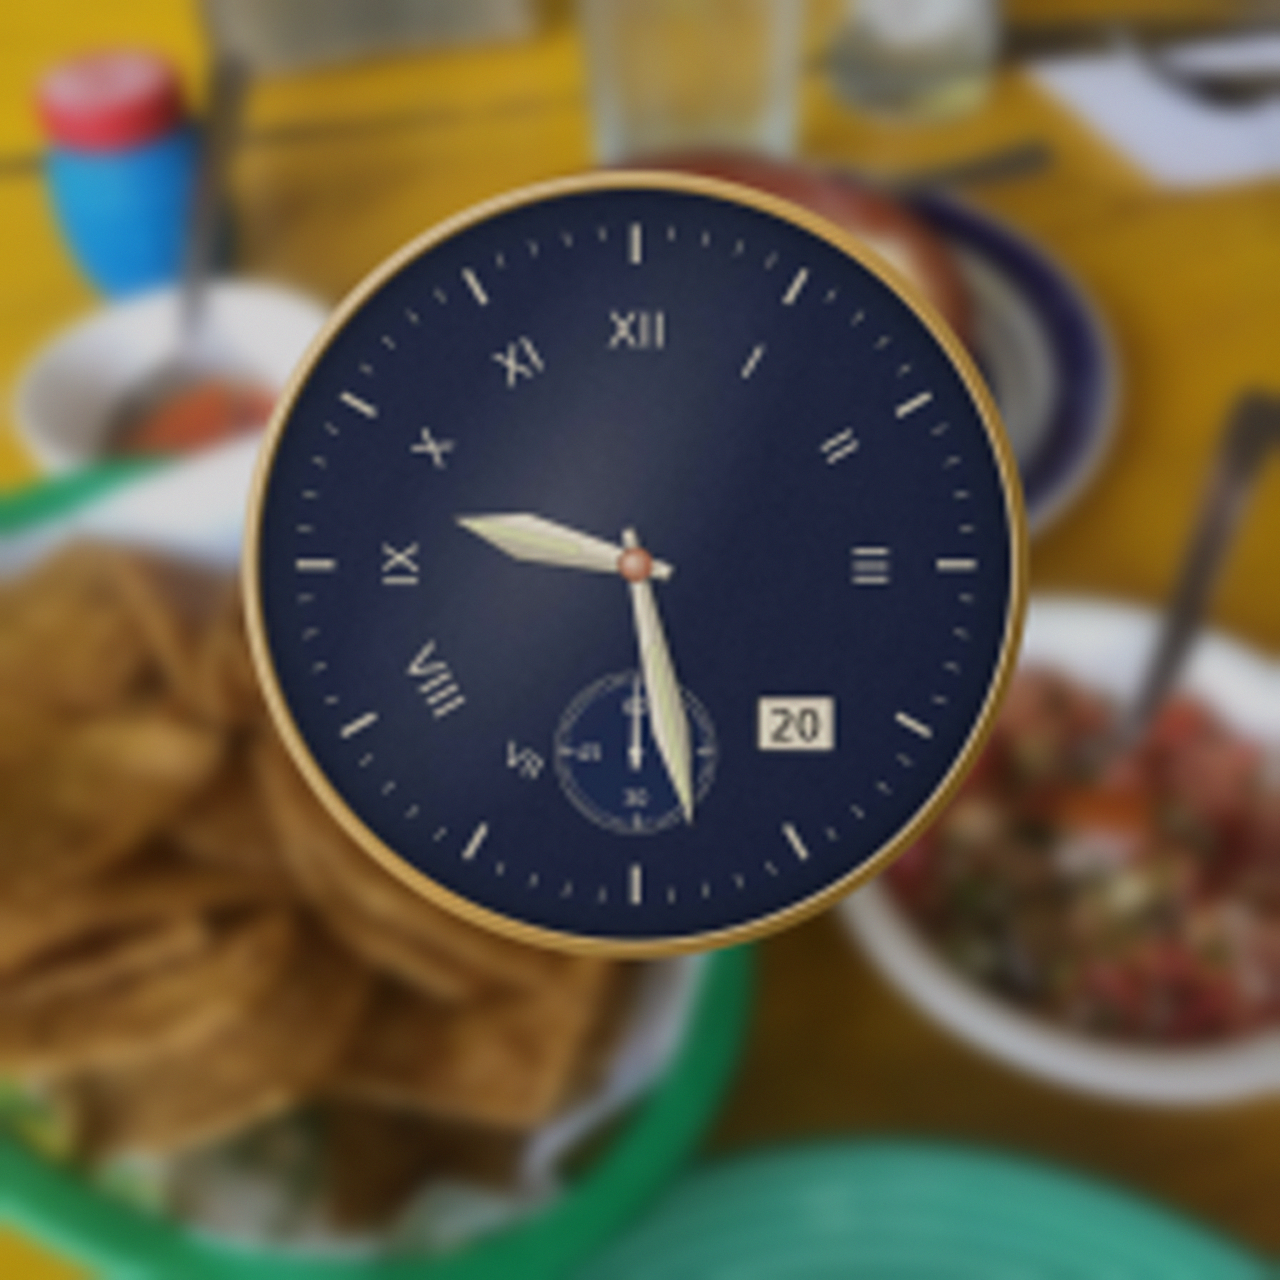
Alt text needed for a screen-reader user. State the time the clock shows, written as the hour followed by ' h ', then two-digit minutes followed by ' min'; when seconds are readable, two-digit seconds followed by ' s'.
9 h 28 min
